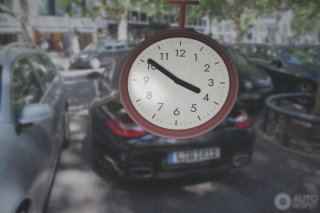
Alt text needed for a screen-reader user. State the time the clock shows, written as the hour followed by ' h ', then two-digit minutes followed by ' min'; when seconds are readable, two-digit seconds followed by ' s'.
3 h 51 min
